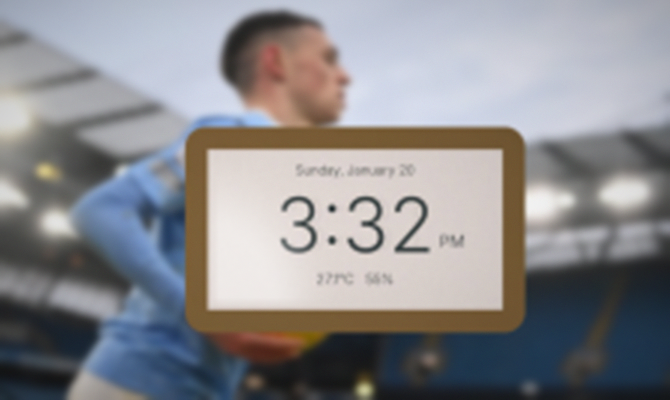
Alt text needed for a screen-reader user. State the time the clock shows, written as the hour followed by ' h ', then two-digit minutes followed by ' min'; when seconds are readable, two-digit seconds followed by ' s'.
3 h 32 min
